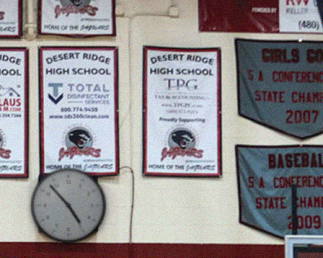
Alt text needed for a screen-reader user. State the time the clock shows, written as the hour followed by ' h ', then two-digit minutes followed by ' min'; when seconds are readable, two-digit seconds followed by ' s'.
4 h 53 min
